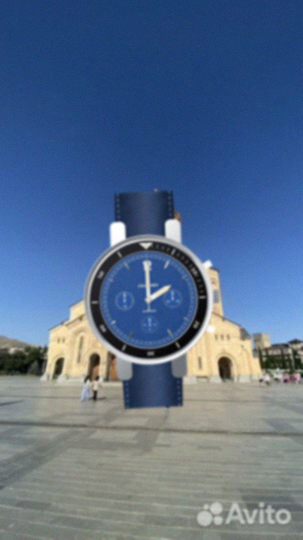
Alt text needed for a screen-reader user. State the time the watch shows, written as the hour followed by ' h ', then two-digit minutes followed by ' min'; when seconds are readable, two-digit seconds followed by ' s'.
2 h 00 min
